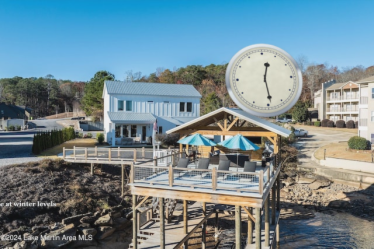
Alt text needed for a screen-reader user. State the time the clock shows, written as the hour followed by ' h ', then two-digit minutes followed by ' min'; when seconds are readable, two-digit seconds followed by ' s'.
12 h 29 min
